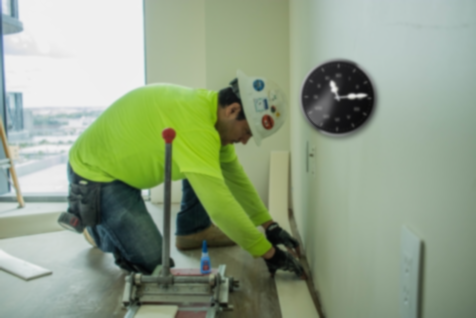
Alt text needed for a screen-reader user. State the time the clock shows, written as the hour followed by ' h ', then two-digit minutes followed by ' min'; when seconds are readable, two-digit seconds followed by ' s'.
11 h 14 min
